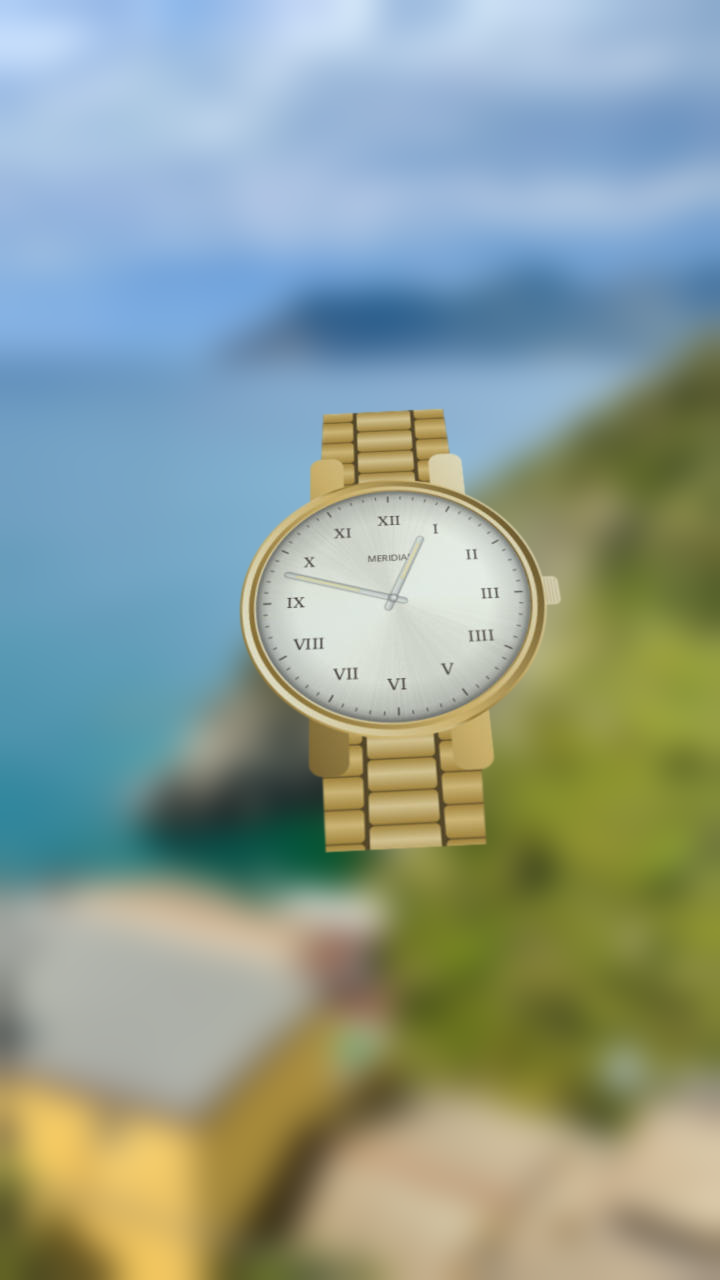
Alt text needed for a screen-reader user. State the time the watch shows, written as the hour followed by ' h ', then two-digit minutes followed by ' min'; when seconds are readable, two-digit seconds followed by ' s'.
12 h 48 min
